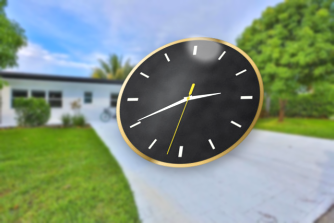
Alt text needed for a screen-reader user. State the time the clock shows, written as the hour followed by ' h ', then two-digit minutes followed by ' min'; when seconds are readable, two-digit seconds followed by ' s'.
2 h 40 min 32 s
